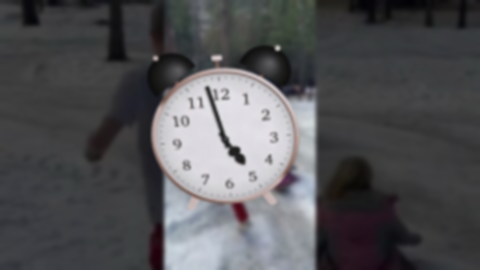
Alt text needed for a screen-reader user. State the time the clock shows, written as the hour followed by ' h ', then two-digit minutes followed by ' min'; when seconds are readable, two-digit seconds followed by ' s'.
4 h 58 min
